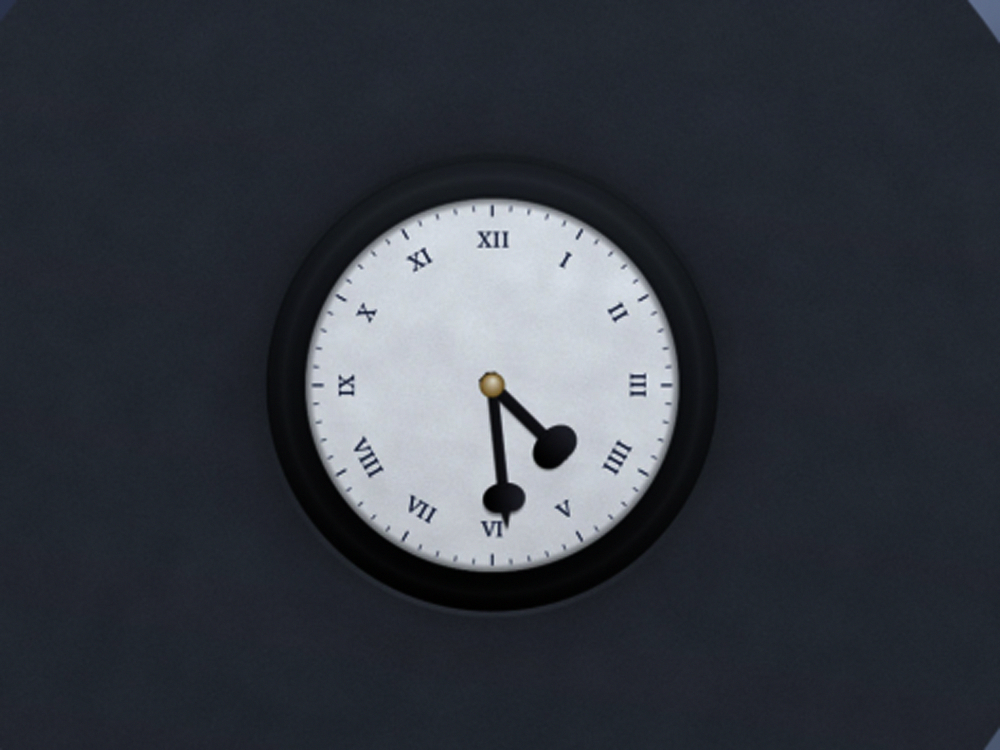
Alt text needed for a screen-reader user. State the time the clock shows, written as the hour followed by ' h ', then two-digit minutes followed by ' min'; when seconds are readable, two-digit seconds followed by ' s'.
4 h 29 min
